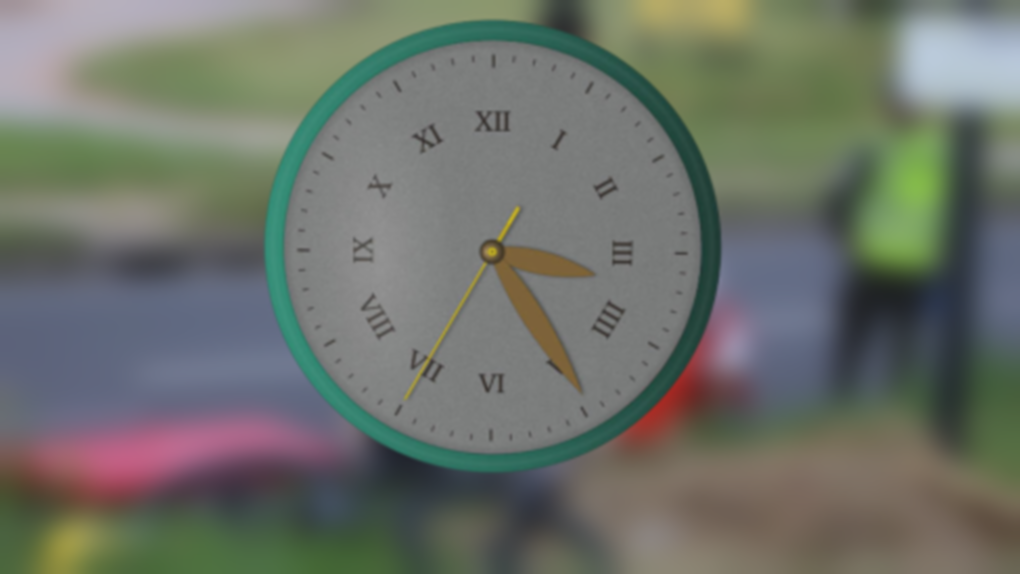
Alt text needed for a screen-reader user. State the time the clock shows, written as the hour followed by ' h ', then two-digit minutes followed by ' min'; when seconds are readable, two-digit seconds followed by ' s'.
3 h 24 min 35 s
